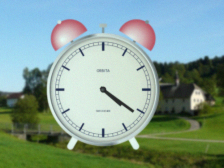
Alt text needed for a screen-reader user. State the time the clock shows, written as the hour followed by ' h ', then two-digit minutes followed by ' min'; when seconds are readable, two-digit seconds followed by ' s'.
4 h 21 min
